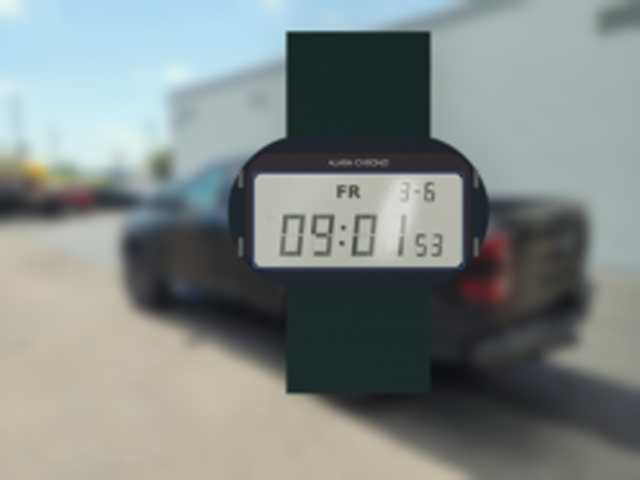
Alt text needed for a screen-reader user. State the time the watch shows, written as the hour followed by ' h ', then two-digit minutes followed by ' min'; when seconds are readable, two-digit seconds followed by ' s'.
9 h 01 min 53 s
